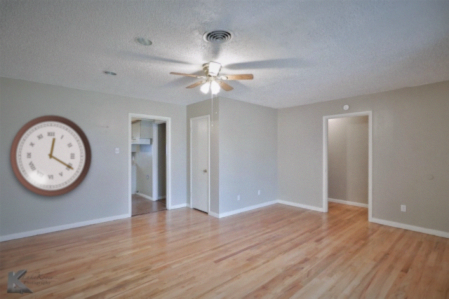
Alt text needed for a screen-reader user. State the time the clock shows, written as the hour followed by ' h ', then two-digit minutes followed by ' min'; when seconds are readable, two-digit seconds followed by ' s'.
12 h 20 min
